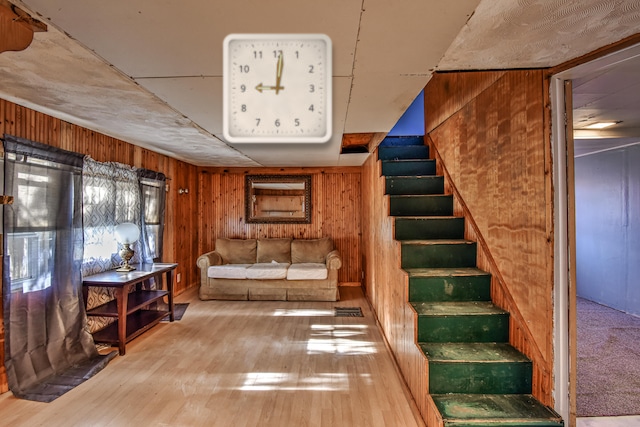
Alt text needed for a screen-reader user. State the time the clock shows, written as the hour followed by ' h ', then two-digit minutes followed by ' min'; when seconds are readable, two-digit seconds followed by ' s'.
9 h 01 min
